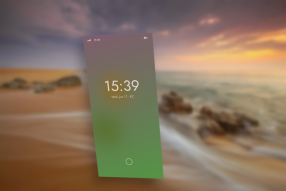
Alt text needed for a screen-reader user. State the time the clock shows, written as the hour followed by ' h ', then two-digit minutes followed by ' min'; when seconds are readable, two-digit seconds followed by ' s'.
15 h 39 min
